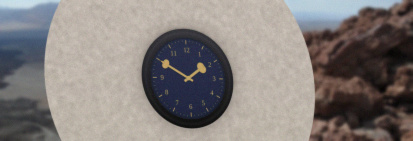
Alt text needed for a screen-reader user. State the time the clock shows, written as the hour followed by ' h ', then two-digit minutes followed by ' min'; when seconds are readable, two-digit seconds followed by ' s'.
1 h 50 min
